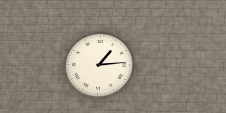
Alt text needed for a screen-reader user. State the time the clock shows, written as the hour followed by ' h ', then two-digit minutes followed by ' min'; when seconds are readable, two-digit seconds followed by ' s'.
1 h 14 min
